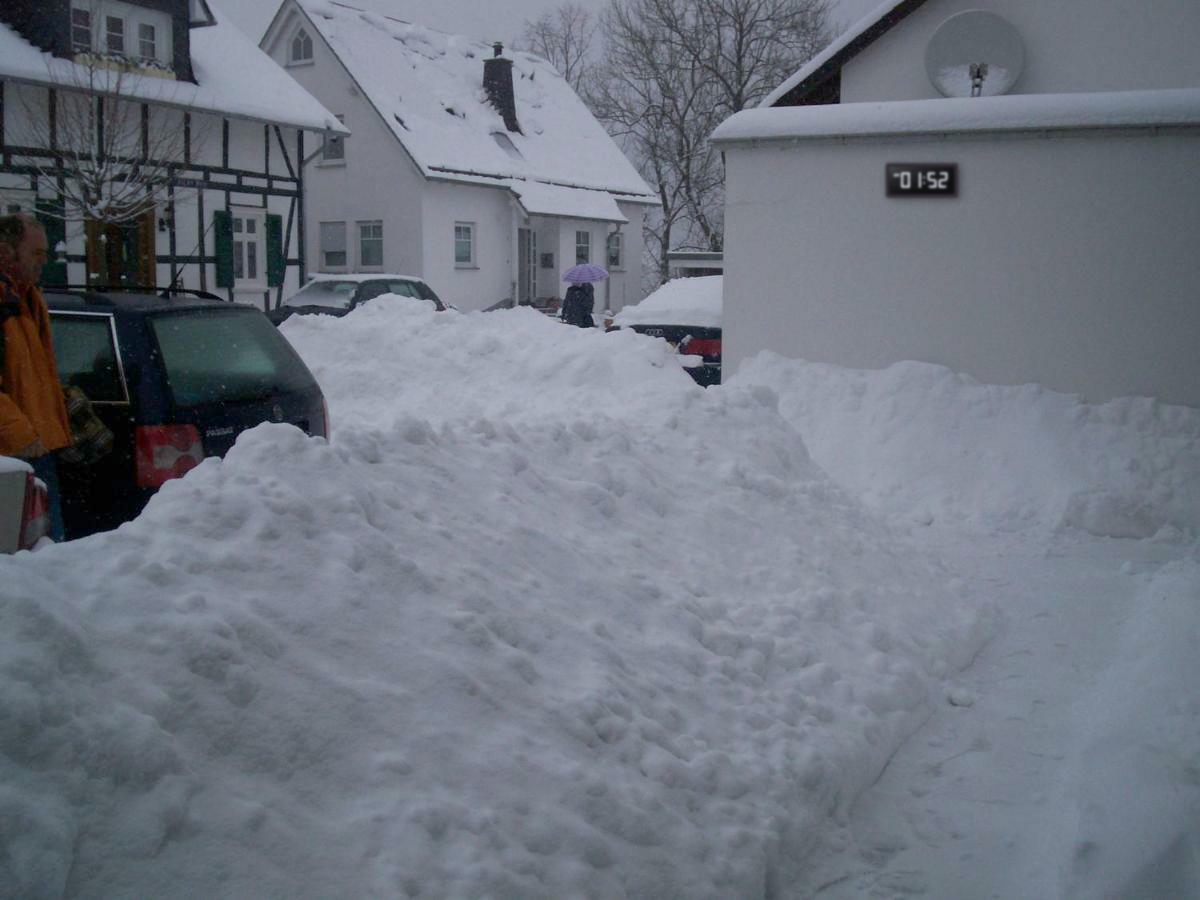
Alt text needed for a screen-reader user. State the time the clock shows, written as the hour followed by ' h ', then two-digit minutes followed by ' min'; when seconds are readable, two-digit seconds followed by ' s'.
1 h 52 min
